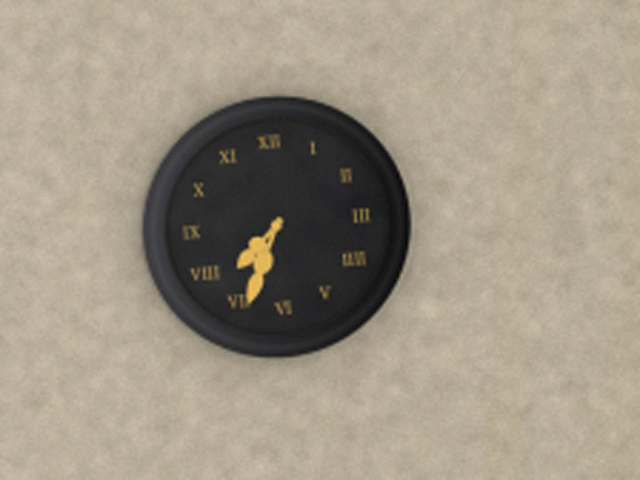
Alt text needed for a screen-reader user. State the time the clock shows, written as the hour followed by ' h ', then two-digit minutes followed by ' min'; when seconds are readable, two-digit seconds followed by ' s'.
7 h 34 min
